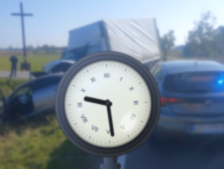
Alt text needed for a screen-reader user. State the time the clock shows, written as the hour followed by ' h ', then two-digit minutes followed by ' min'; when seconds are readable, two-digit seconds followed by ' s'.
9 h 29 min
